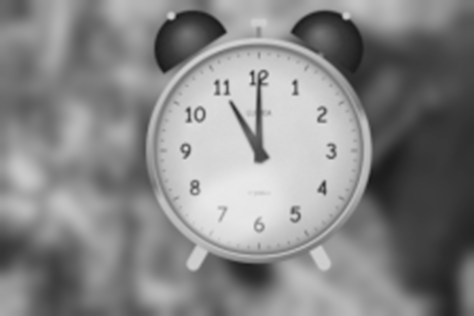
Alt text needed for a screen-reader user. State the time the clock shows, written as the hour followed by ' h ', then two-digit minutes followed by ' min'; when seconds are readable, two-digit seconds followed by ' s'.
11 h 00 min
